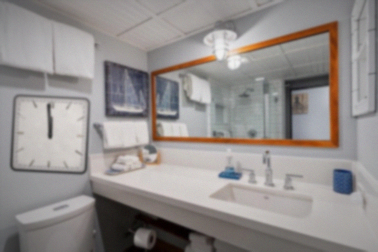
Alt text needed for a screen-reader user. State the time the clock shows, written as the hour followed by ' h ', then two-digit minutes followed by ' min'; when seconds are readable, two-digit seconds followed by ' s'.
11 h 59 min
